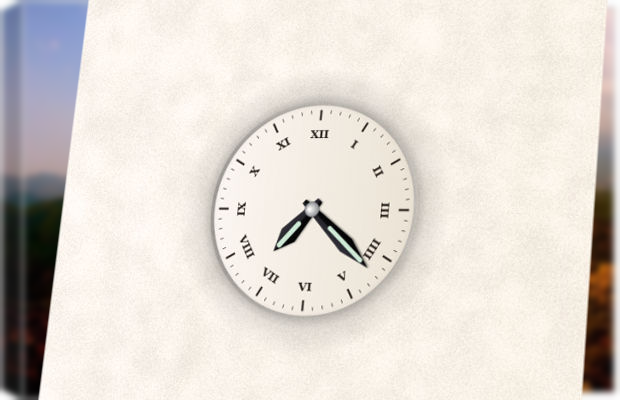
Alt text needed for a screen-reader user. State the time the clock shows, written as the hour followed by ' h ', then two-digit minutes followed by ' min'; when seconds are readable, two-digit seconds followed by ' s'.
7 h 22 min
